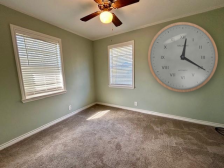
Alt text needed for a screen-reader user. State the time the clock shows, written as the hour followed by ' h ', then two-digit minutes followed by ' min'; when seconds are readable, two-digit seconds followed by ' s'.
12 h 20 min
